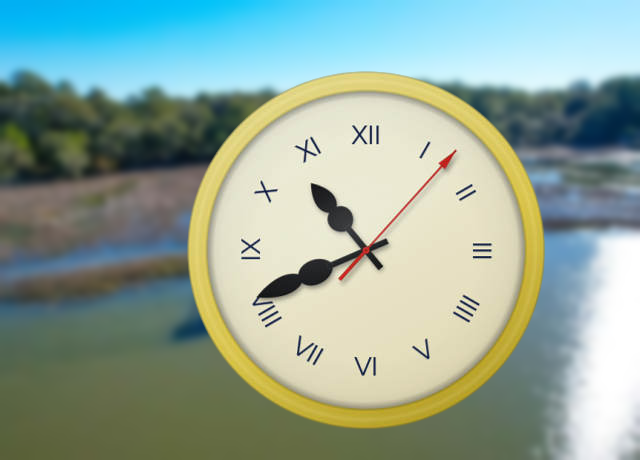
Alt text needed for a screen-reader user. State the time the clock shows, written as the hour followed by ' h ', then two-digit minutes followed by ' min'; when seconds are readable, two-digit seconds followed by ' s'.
10 h 41 min 07 s
